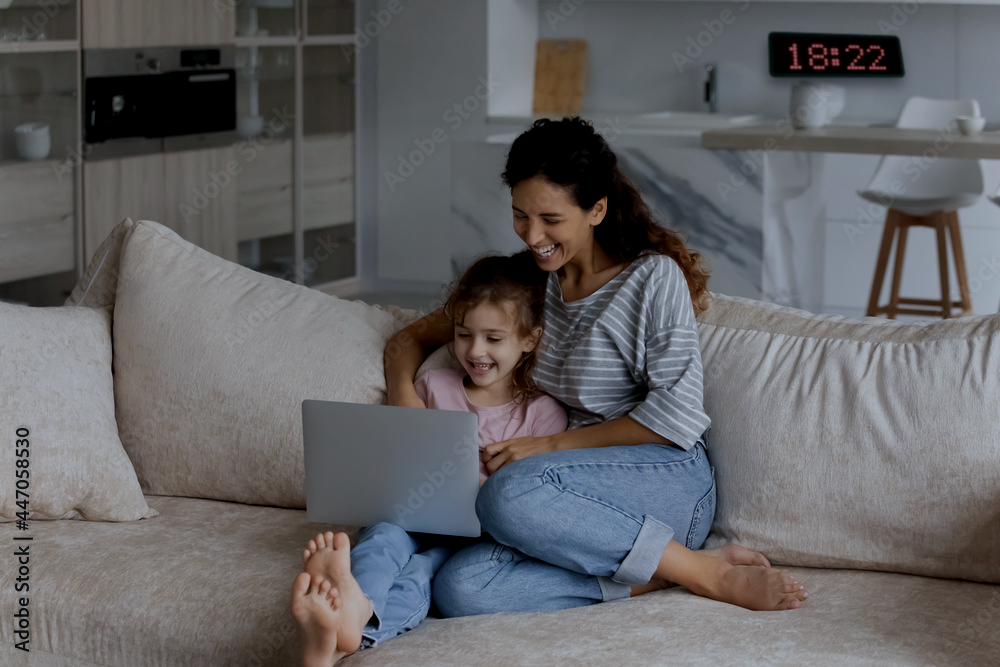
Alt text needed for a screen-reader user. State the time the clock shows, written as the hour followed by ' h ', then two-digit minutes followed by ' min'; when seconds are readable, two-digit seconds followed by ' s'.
18 h 22 min
